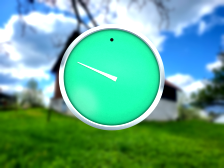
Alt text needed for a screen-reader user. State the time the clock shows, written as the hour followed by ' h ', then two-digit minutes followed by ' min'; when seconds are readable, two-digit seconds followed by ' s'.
9 h 49 min
